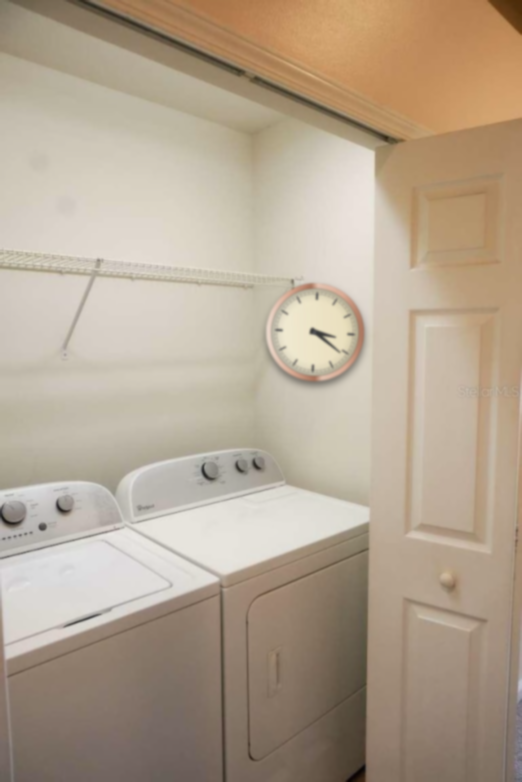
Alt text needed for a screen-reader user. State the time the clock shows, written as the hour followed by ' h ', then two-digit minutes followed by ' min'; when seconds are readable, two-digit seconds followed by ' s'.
3 h 21 min
